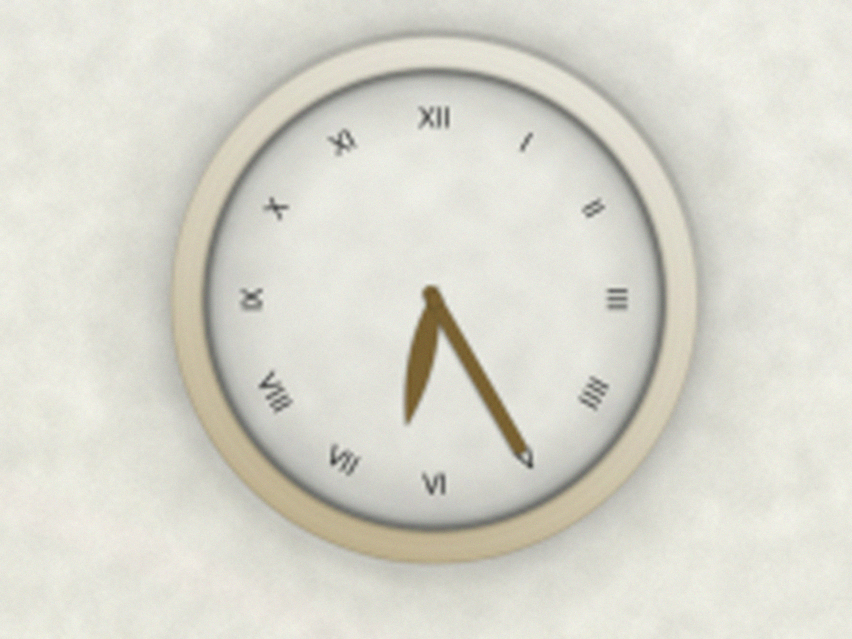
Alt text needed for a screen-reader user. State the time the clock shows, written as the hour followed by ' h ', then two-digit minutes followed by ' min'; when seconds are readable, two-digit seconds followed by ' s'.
6 h 25 min
